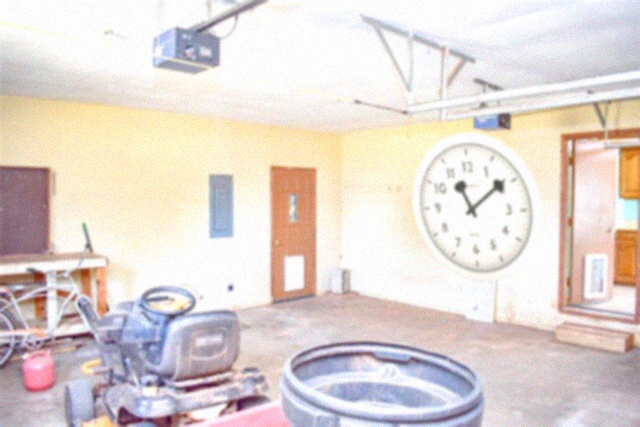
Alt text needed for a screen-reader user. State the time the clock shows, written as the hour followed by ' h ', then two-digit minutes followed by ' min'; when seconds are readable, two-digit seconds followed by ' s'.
11 h 09 min
